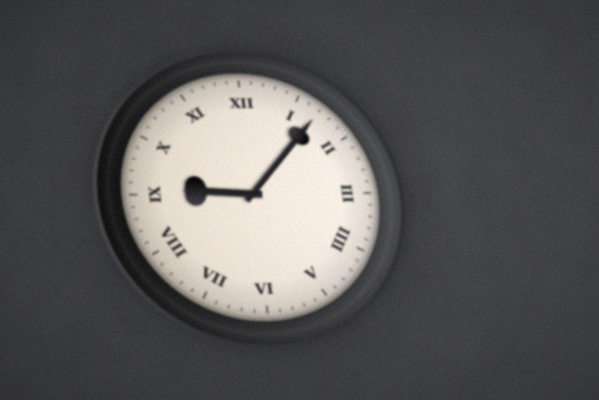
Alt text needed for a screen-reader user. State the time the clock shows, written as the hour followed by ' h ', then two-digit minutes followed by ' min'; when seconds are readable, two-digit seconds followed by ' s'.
9 h 07 min
